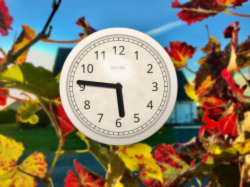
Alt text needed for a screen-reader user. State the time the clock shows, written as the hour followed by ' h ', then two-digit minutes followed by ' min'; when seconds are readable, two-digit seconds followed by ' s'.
5 h 46 min
